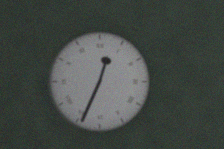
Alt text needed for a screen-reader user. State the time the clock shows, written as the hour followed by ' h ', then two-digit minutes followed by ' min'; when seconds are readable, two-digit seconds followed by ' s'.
12 h 34 min
